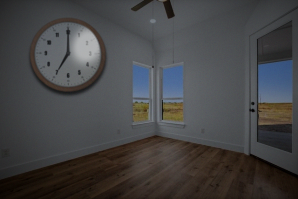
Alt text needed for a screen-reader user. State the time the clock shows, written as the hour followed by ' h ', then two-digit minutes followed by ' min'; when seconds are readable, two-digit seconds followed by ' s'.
7 h 00 min
